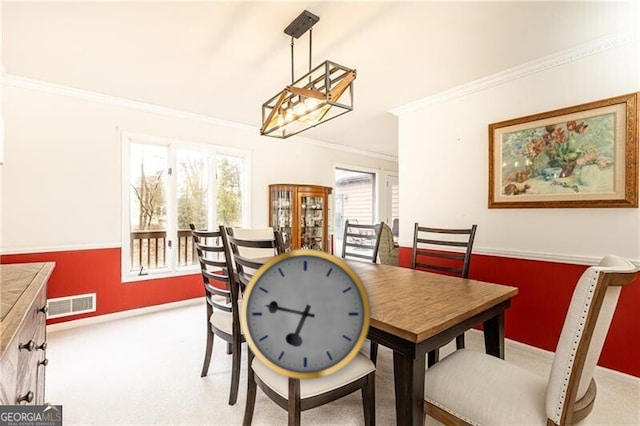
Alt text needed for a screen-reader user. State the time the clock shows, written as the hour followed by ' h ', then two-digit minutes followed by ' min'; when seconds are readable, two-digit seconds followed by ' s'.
6 h 47 min
